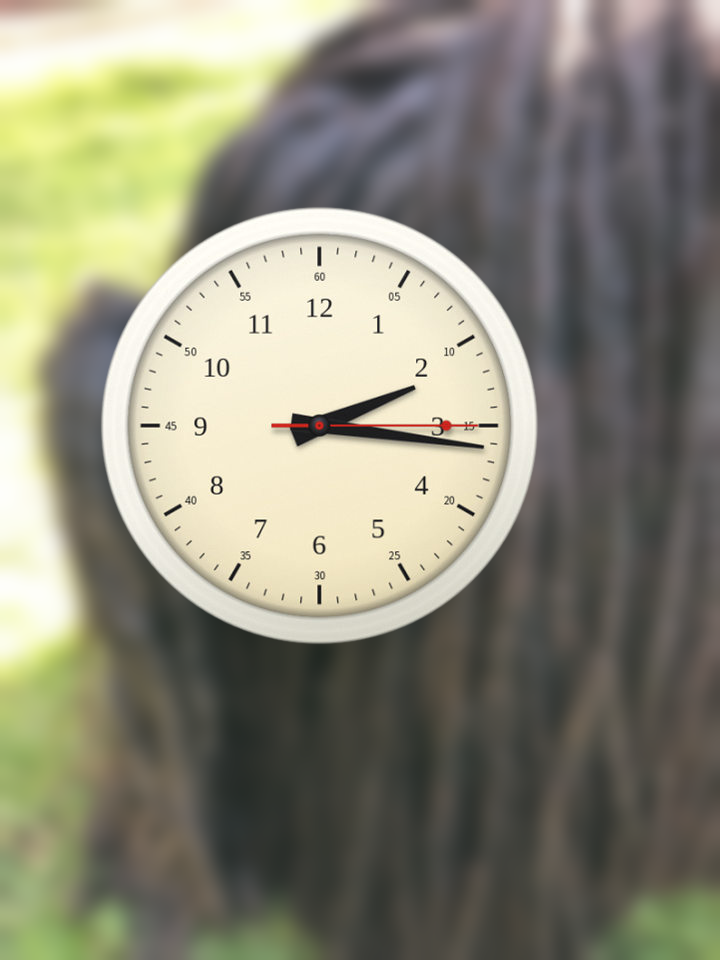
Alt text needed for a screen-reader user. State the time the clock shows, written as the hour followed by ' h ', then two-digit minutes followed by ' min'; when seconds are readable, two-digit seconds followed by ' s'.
2 h 16 min 15 s
